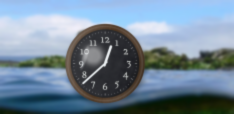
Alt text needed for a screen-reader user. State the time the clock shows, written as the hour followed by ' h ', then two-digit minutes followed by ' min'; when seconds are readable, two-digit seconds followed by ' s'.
12 h 38 min
